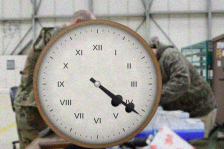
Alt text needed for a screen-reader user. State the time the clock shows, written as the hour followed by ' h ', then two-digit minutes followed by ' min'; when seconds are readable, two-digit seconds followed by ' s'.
4 h 21 min
